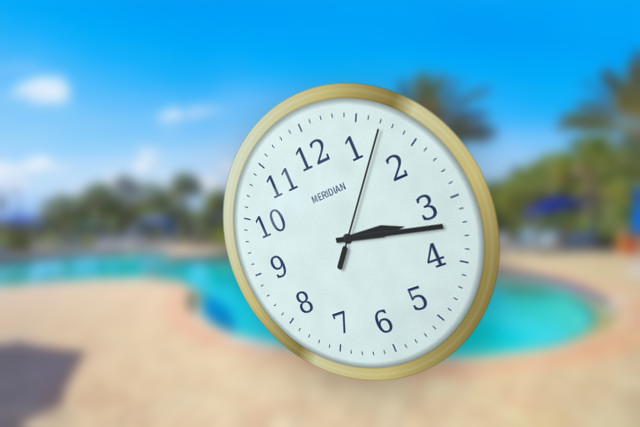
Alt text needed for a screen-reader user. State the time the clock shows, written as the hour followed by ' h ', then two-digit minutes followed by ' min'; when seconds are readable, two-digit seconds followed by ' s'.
3 h 17 min 07 s
